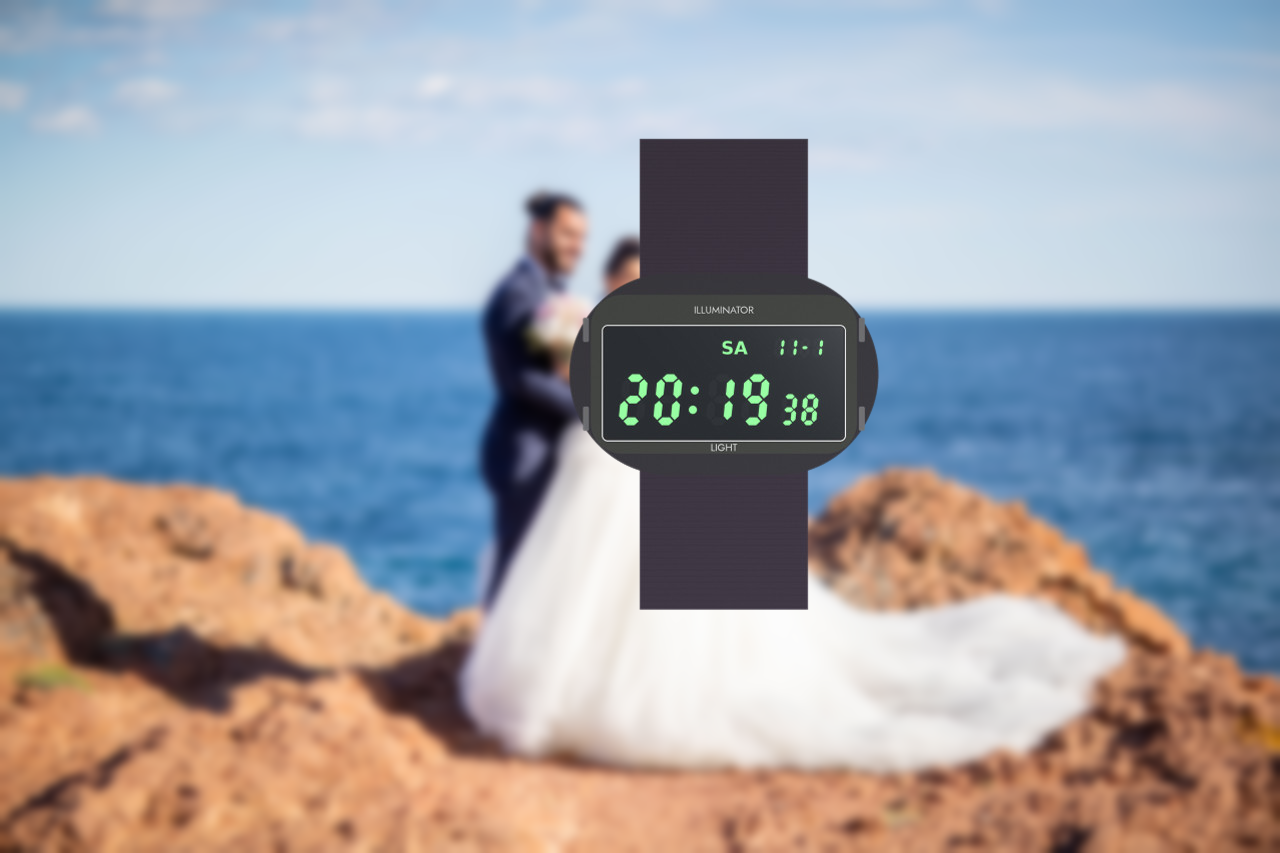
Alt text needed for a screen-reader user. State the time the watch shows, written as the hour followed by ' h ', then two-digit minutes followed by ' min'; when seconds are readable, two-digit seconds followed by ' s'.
20 h 19 min 38 s
